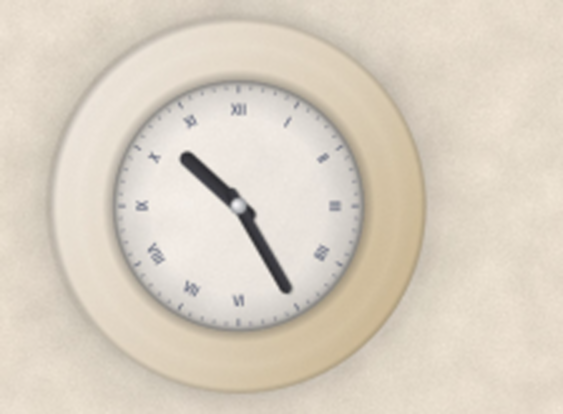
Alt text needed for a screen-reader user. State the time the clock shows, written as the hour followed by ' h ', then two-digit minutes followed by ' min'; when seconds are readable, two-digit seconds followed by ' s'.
10 h 25 min
